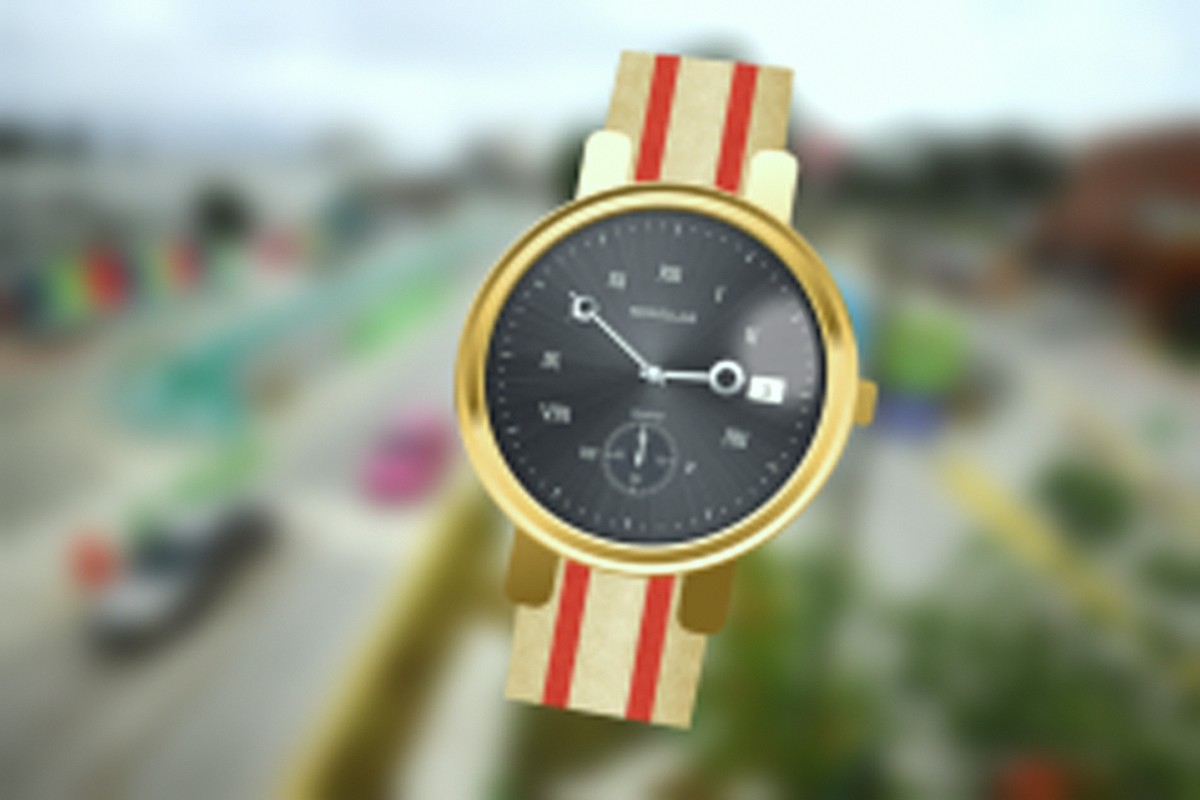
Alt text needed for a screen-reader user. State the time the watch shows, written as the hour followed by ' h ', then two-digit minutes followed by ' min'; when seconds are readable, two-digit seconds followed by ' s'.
2 h 51 min
